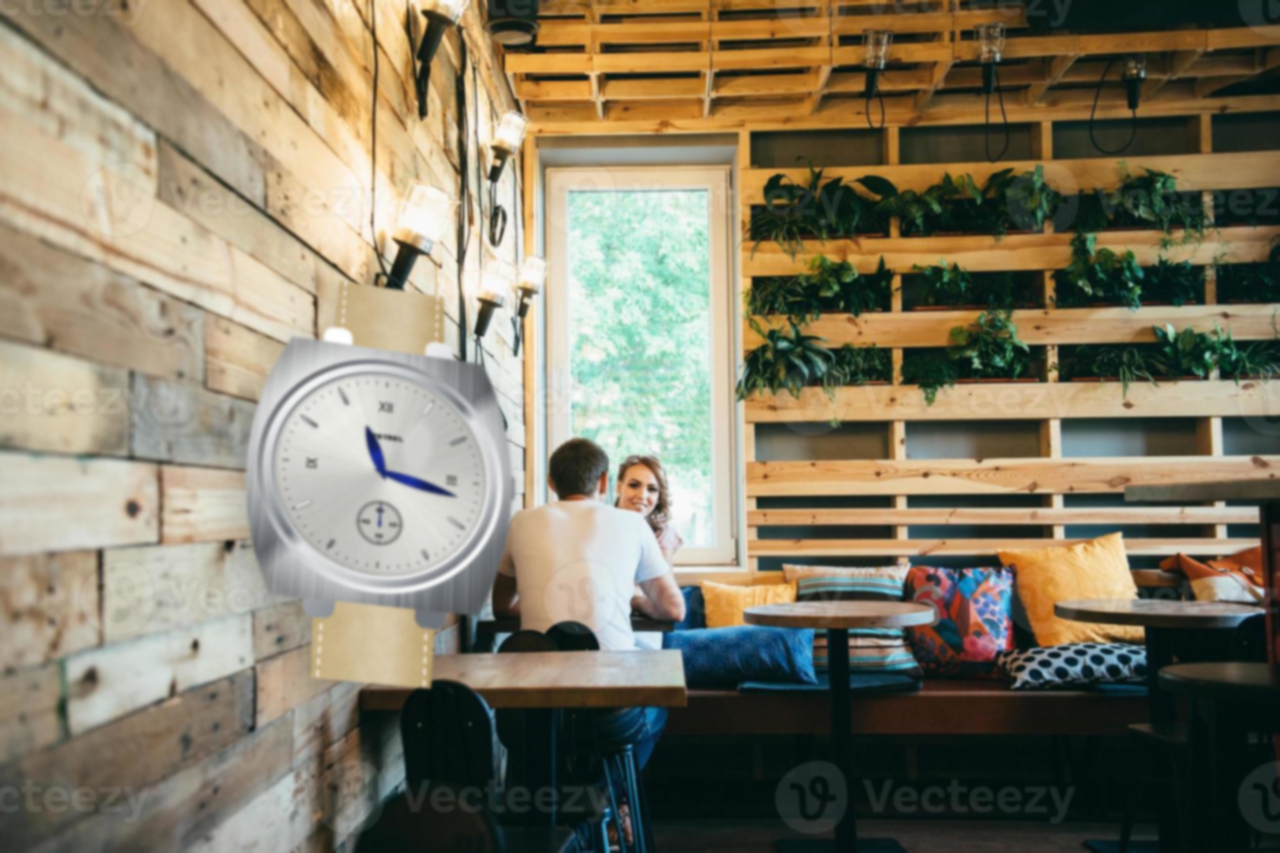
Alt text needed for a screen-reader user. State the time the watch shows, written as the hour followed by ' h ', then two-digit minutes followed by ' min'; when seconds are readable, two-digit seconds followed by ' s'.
11 h 17 min
